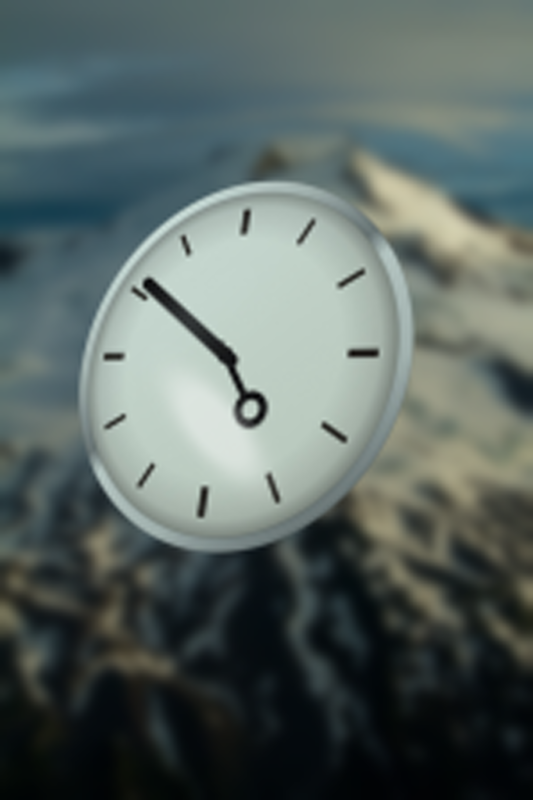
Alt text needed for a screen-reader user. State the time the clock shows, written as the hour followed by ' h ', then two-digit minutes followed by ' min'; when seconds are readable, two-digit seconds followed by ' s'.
4 h 51 min
